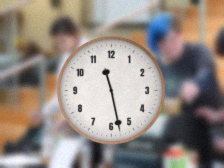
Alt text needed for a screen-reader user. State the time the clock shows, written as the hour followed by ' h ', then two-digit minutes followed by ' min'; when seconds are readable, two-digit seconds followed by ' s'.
11 h 28 min
